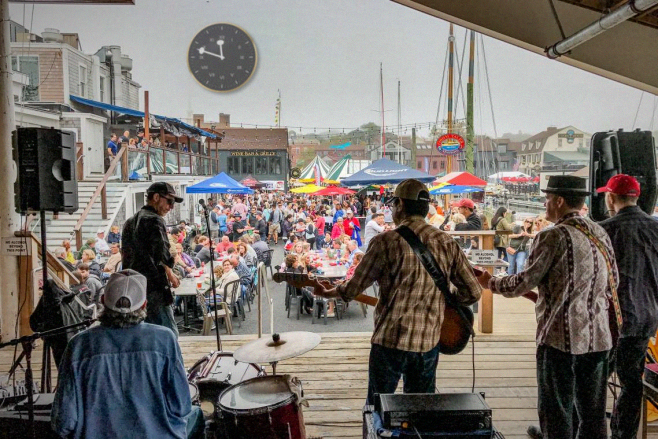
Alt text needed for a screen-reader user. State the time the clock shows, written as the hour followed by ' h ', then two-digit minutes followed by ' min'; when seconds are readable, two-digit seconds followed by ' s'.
11 h 48 min
